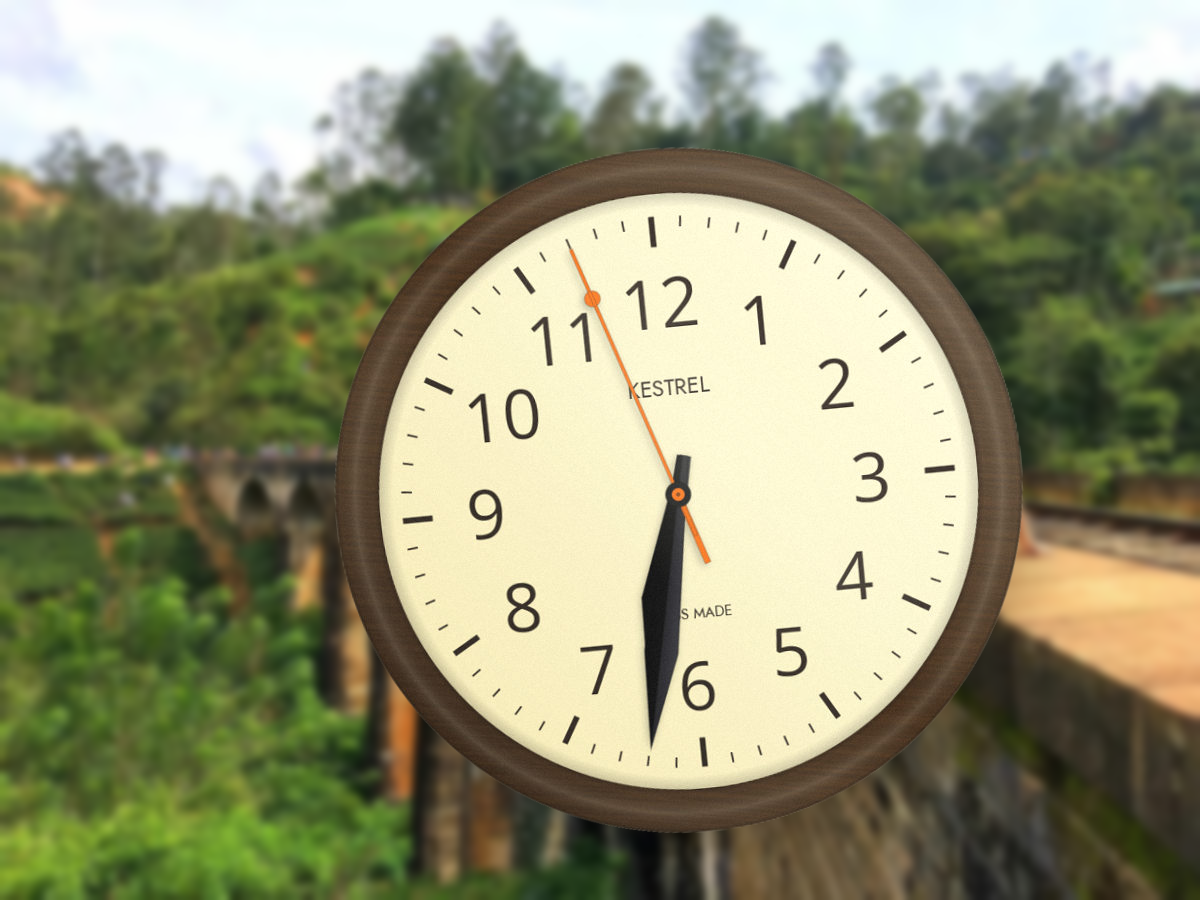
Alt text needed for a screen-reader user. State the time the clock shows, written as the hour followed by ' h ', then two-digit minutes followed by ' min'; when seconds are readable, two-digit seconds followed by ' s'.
6 h 31 min 57 s
